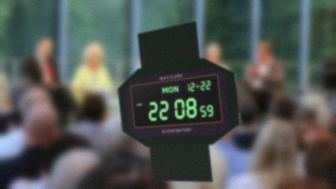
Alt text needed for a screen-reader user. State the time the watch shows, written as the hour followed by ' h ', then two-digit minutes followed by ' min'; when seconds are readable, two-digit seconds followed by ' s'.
22 h 08 min
